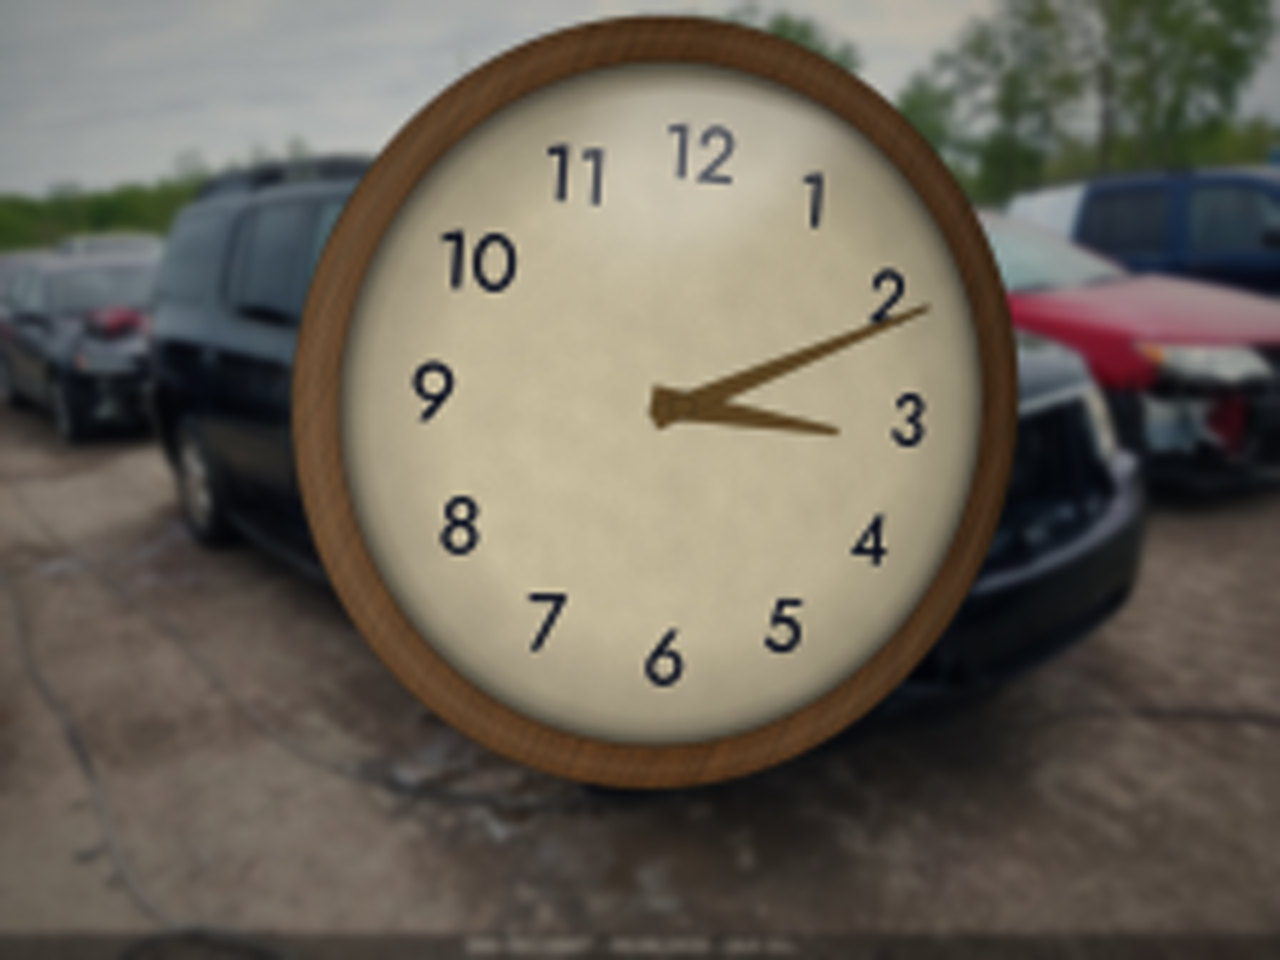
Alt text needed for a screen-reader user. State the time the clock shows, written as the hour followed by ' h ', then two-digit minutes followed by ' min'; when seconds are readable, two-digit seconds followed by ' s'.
3 h 11 min
